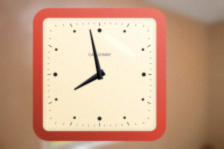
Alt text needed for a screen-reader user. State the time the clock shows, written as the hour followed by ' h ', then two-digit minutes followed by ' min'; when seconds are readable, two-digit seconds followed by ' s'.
7 h 58 min
